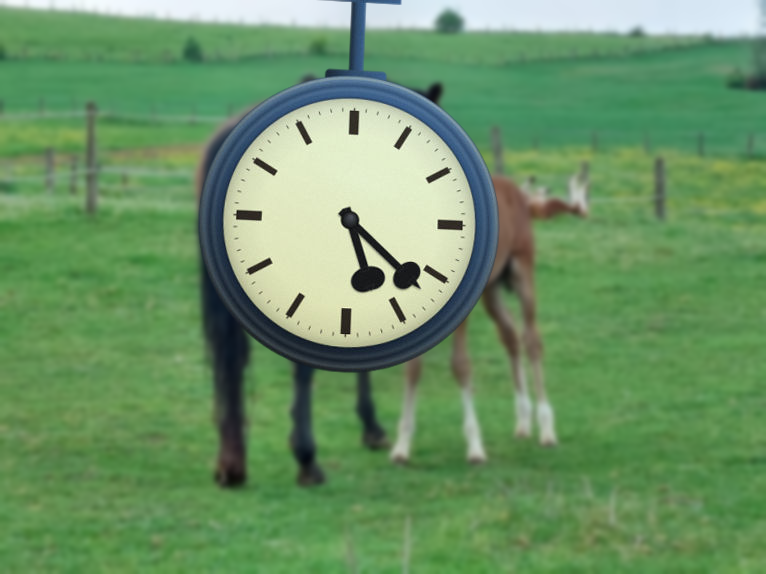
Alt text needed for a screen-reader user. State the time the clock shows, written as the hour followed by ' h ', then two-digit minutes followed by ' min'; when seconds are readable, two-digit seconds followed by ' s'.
5 h 22 min
